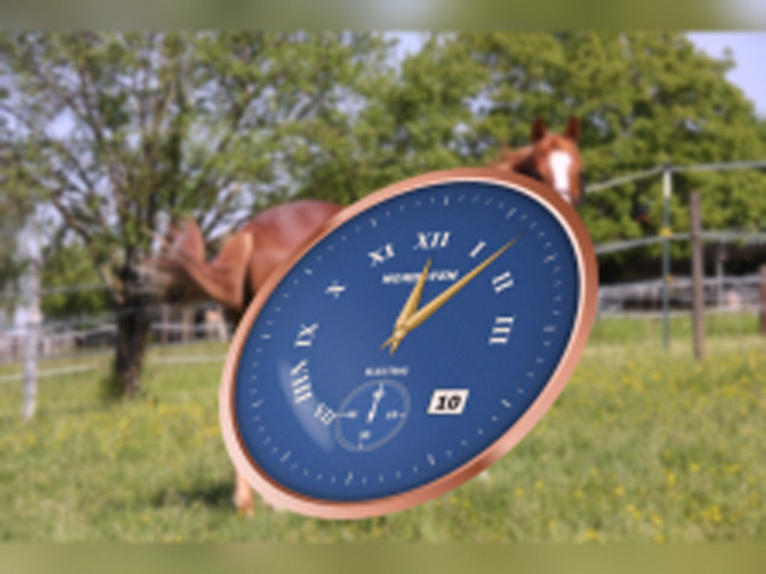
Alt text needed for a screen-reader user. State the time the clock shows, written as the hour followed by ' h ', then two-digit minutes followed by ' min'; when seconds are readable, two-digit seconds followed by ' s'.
12 h 07 min
